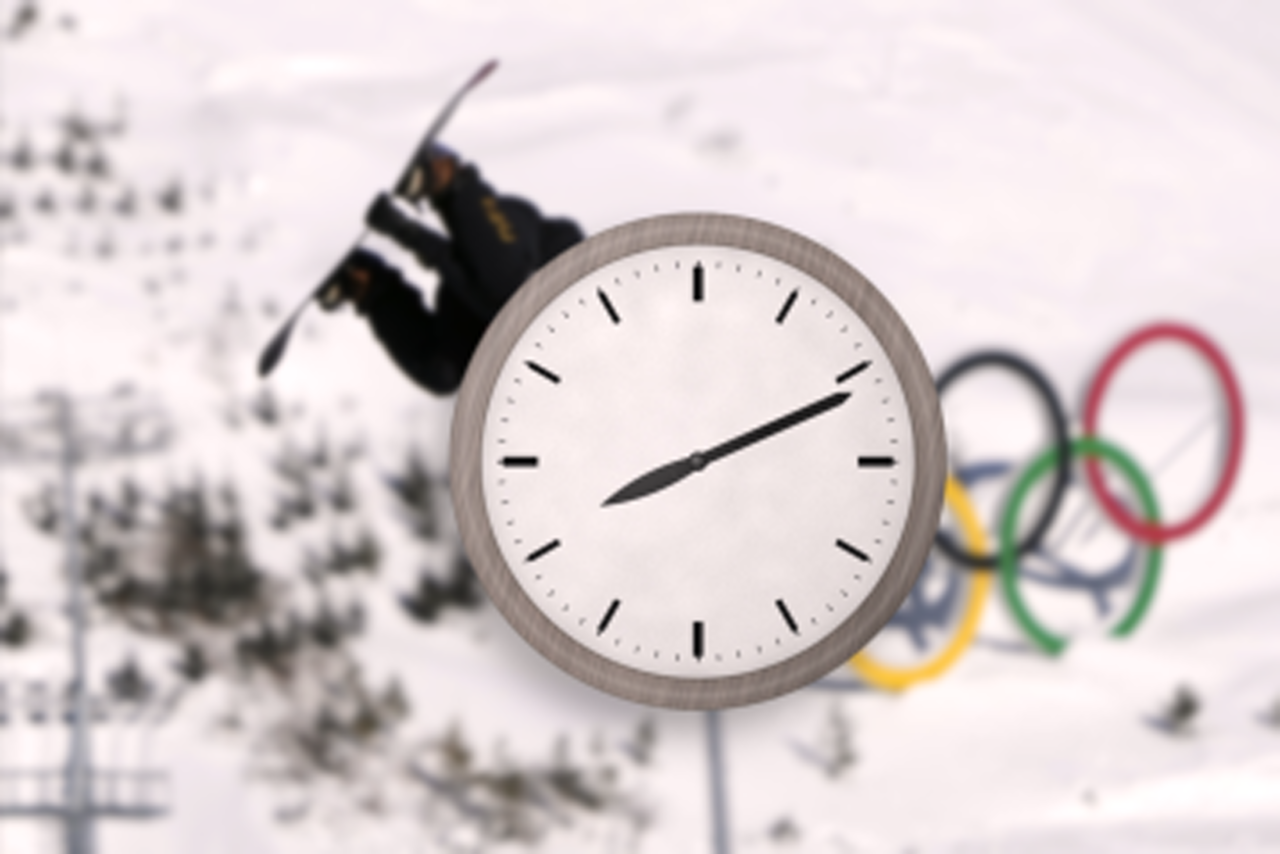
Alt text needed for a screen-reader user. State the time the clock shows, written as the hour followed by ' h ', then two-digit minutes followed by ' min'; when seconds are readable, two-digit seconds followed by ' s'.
8 h 11 min
